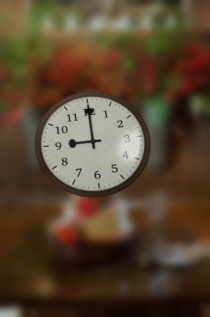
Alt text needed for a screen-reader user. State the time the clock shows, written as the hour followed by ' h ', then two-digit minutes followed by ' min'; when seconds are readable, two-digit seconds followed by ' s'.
9 h 00 min
